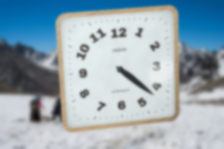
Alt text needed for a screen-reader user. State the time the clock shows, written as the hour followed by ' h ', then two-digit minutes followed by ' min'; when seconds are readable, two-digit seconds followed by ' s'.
4 h 22 min
